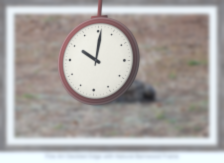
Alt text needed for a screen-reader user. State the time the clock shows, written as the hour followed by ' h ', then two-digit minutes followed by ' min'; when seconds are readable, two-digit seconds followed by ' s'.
10 h 01 min
